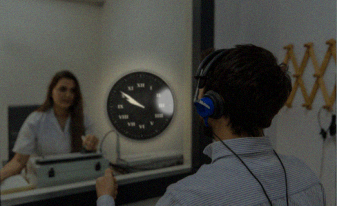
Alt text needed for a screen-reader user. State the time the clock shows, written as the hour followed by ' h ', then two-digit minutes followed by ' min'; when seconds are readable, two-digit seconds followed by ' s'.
9 h 51 min
